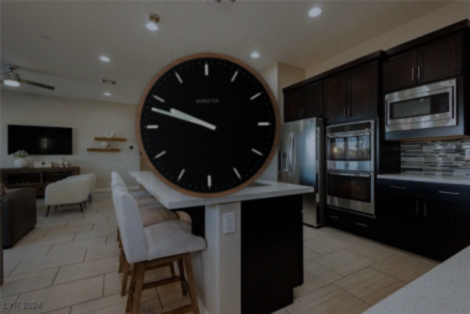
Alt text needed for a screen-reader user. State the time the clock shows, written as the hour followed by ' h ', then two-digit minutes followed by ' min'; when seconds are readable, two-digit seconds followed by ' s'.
9 h 48 min
